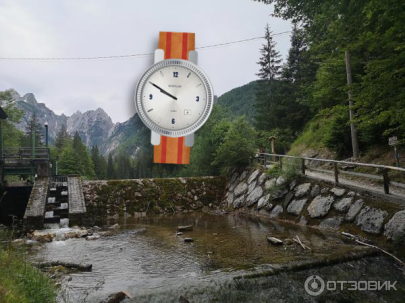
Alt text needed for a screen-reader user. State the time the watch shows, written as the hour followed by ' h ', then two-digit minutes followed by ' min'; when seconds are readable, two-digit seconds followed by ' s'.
9 h 50 min
